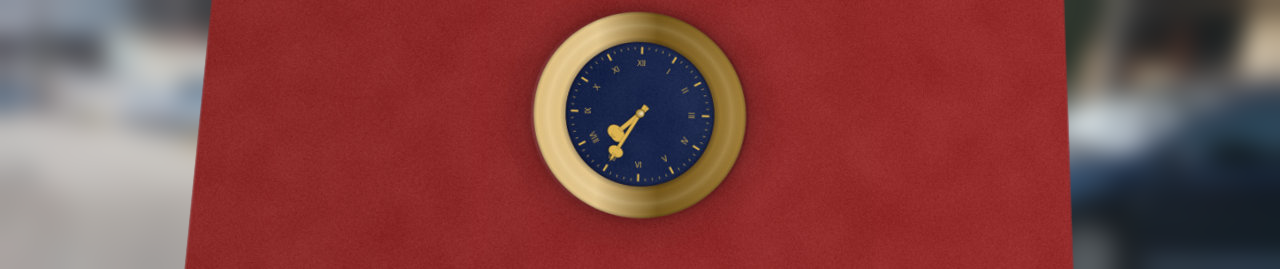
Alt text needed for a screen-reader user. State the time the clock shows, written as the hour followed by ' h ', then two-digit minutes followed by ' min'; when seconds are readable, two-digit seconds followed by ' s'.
7 h 35 min
